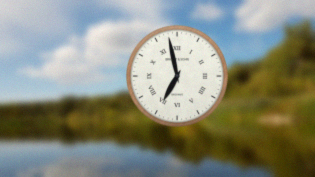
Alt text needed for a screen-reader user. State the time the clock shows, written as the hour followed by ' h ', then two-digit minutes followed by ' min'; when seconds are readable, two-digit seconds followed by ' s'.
6 h 58 min
